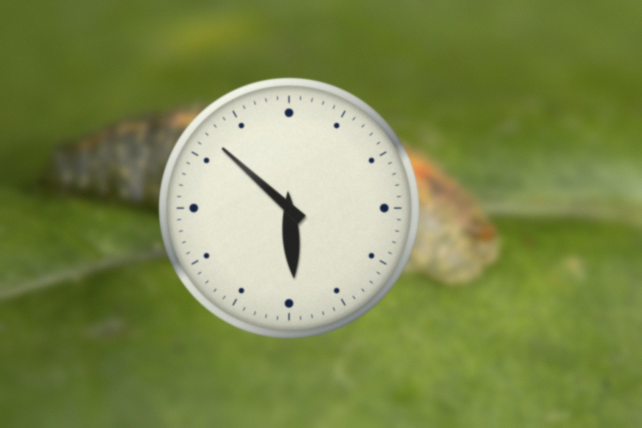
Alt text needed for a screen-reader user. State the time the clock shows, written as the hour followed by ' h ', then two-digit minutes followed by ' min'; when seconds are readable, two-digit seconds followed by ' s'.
5 h 52 min
